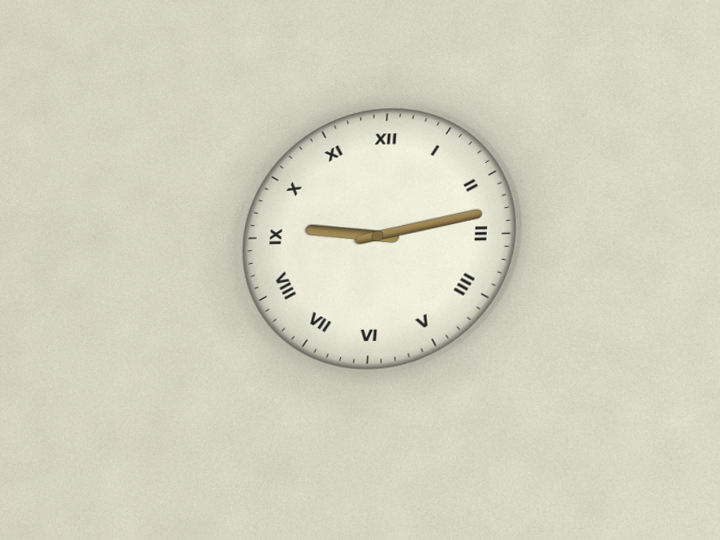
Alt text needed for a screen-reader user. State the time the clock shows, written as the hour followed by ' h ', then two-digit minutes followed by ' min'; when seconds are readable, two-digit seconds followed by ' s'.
9 h 13 min
